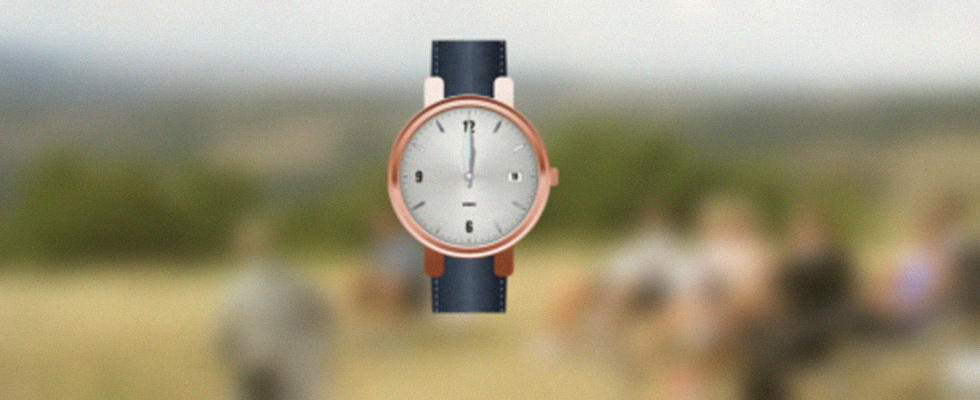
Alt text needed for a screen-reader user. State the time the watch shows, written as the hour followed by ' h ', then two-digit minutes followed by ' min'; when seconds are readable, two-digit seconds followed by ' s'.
12 h 00 min
